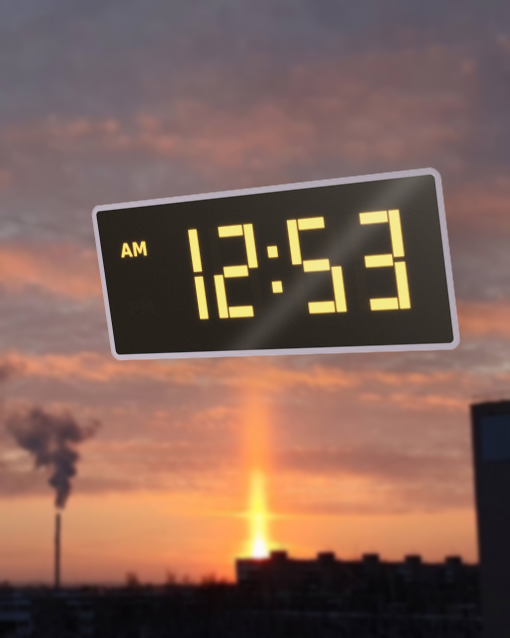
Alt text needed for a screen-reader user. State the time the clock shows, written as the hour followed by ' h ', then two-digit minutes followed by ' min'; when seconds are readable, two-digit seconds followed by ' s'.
12 h 53 min
